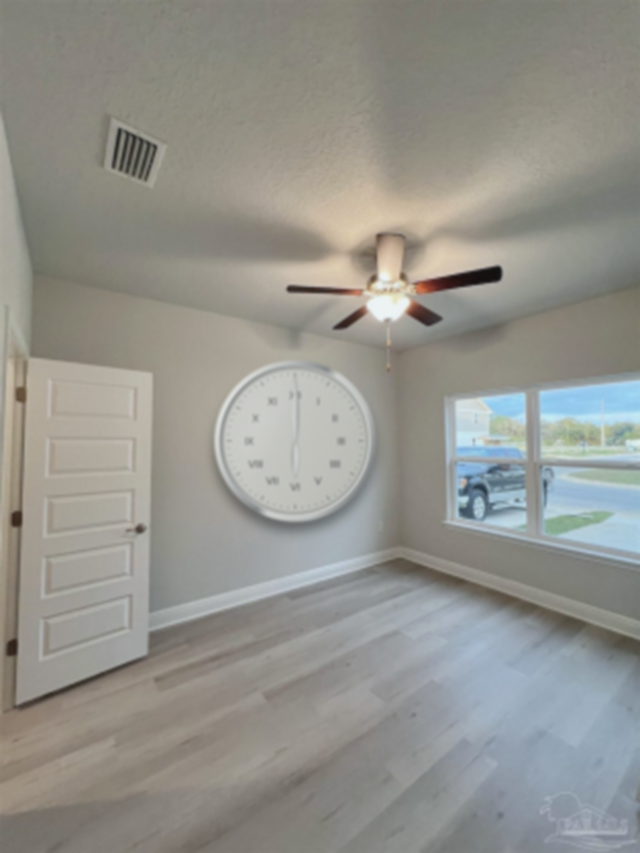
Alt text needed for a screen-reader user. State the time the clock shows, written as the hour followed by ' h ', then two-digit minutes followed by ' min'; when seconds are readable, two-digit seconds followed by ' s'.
6 h 00 min
